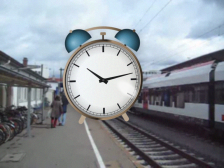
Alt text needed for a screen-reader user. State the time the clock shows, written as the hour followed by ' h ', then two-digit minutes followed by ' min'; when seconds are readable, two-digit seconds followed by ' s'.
10 h 13 min
